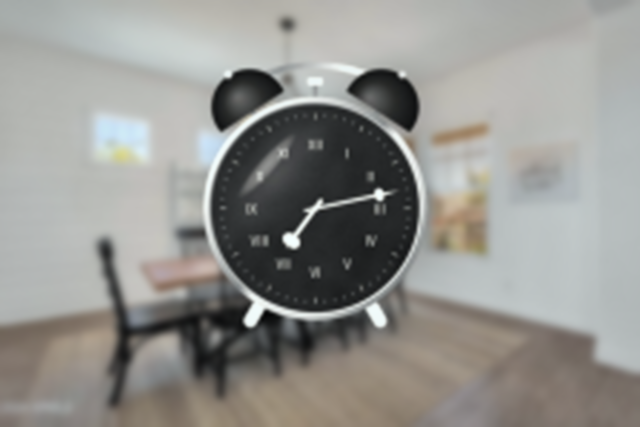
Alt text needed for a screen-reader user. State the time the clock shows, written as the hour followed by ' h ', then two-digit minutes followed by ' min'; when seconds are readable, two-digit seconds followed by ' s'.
7 h 13 min
